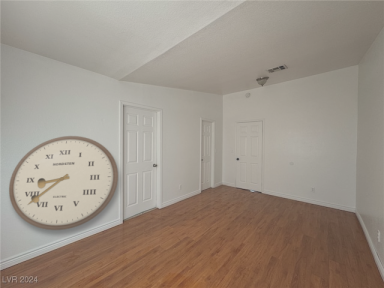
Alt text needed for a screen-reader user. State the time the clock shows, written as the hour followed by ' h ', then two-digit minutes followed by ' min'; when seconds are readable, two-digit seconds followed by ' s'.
8 h 38 min
